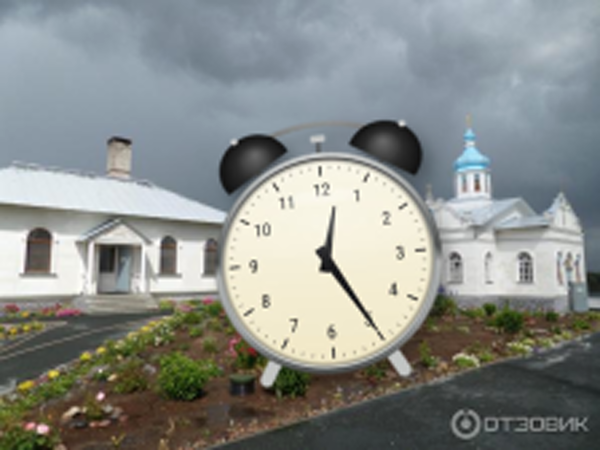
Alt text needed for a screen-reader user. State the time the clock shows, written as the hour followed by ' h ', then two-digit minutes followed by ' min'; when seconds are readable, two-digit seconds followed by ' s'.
12 h 25 min
